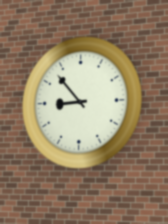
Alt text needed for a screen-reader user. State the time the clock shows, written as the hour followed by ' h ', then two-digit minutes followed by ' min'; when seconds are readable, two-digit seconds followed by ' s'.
8 h 53 min
